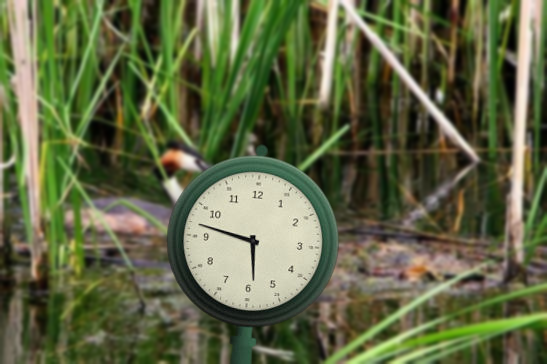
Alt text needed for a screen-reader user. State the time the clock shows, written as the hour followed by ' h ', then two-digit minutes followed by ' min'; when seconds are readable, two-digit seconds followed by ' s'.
5 h 47 min
